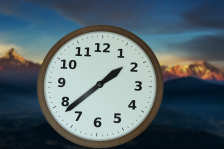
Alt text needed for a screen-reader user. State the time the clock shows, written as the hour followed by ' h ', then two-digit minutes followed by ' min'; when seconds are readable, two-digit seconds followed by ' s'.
1 h 38 min
